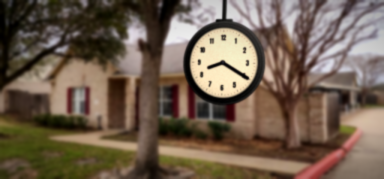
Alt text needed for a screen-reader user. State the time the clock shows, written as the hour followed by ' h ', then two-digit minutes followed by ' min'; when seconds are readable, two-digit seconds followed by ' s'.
8 h 20 min
